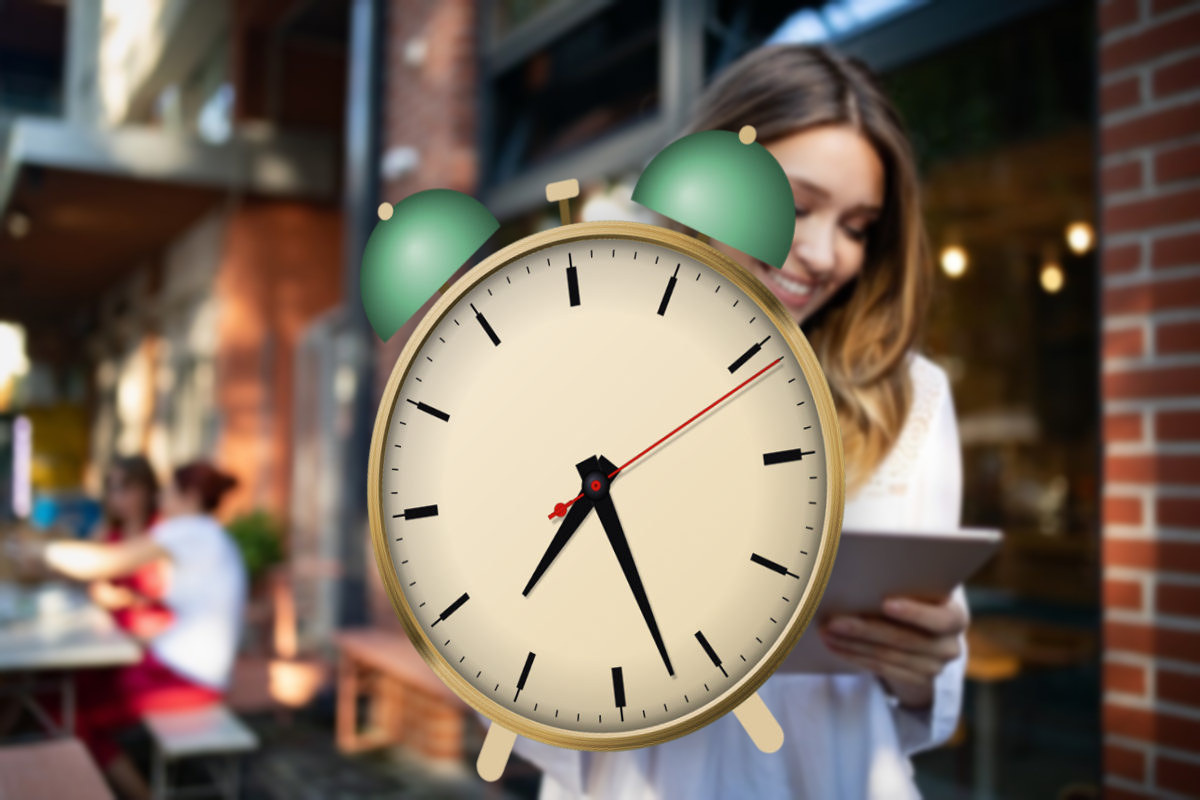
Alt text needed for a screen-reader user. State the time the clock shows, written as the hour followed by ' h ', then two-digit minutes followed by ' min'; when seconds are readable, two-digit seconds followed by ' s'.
7 h 27 min 11 s
